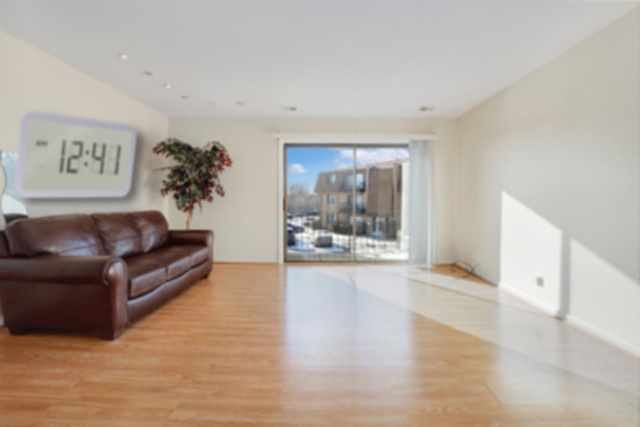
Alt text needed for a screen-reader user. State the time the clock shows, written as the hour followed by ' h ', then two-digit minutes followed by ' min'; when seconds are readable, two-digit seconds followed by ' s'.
12 h 41 min
